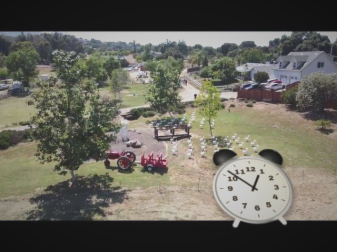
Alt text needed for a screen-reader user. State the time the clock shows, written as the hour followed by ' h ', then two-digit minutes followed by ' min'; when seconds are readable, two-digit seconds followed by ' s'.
12 h 52 min
